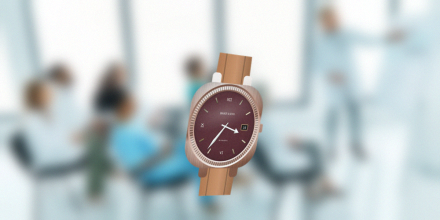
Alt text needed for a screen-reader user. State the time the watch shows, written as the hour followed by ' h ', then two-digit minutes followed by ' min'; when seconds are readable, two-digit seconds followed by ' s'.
3 h 36 min
